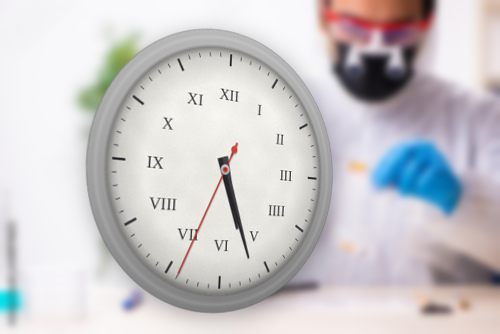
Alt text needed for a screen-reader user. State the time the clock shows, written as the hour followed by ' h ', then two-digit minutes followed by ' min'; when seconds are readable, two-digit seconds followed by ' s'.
5 h 26 min 34 s
